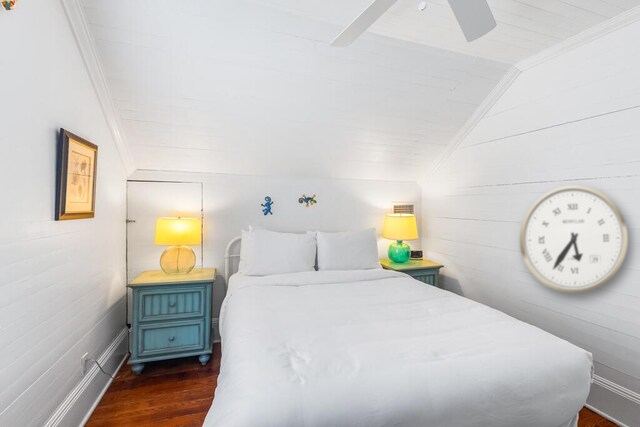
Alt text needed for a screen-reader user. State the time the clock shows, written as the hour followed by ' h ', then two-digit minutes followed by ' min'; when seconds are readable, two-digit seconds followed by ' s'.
5 h 36 min
